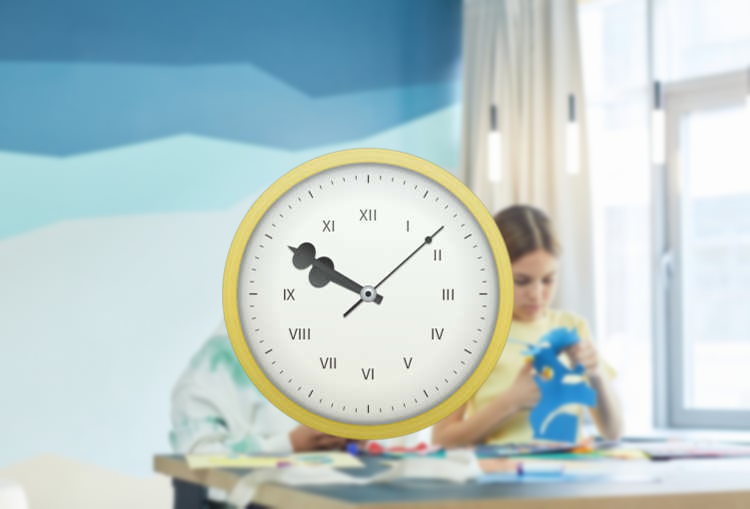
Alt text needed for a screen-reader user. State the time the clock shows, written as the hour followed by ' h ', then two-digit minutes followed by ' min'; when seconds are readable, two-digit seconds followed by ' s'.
9 h 50 min 08 s
